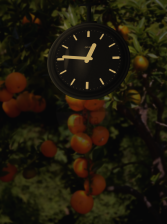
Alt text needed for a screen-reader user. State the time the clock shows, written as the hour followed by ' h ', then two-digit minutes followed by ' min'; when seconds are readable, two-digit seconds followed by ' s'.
12 h 46 min
